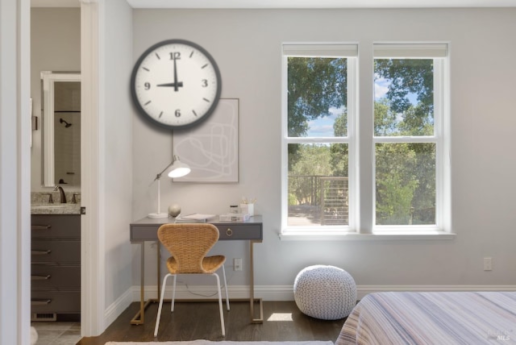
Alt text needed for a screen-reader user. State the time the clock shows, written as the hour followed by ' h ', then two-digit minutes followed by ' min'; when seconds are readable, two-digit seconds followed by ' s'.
9 h 00 min
